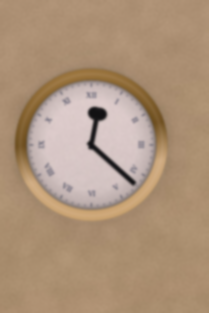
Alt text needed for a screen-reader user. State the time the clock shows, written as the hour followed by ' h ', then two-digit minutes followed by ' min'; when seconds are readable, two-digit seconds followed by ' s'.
12 h 22 min
